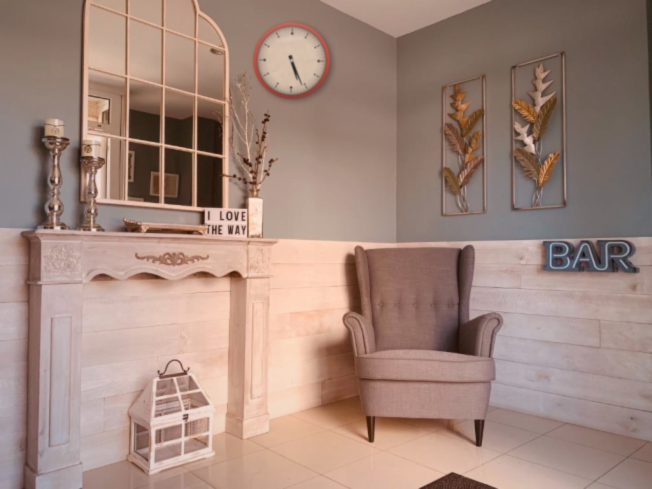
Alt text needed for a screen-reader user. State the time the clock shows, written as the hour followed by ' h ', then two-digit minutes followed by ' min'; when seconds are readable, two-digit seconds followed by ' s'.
5 h 26 min
